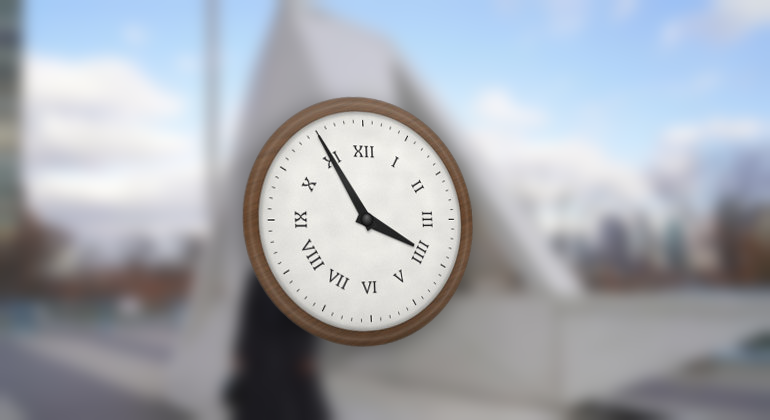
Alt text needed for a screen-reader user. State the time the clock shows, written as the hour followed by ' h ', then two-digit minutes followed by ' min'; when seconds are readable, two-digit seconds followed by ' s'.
3 h 55 min
